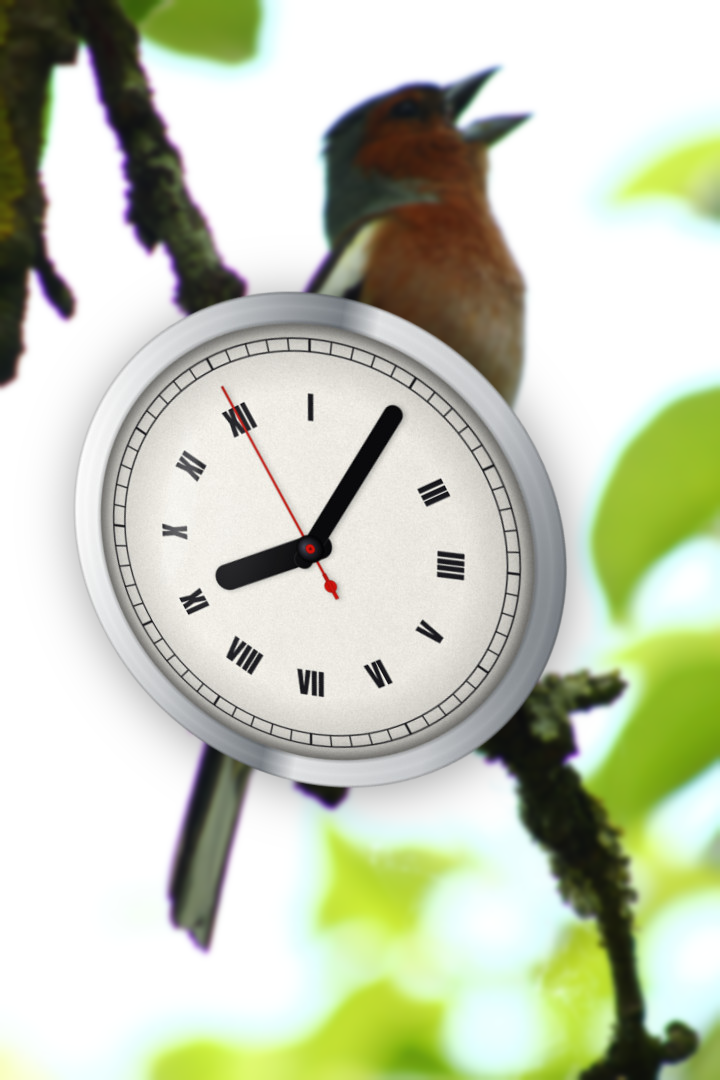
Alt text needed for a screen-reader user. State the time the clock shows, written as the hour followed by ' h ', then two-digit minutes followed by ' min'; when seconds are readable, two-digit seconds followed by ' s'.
9 h 10 min 00 s
